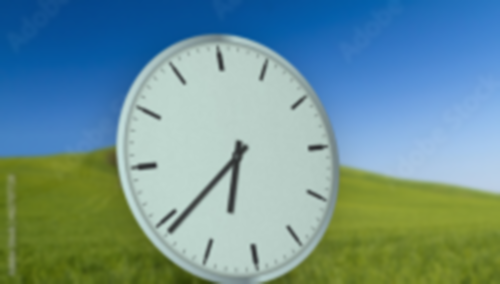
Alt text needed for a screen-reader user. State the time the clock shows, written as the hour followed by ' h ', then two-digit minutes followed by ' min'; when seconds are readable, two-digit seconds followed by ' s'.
6 h 39 min
